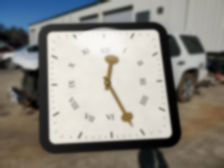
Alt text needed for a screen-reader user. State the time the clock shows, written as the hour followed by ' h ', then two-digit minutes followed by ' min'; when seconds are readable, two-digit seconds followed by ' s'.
12 h 26 min
